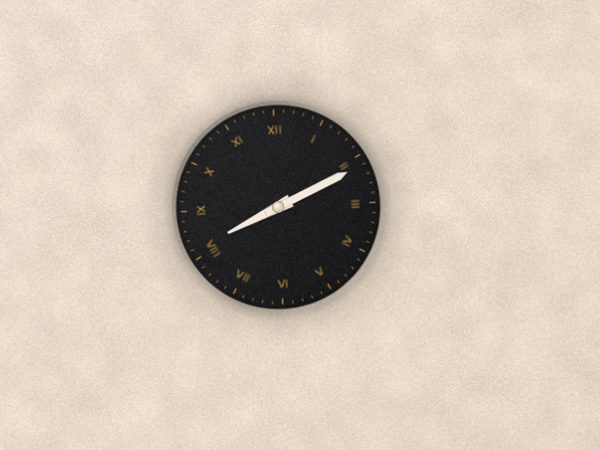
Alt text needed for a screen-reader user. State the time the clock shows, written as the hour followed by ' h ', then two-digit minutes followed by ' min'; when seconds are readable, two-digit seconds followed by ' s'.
8 h 11 min
